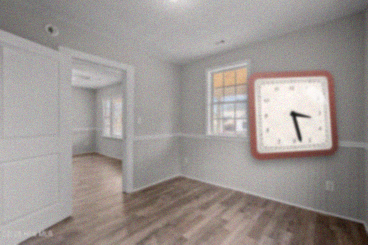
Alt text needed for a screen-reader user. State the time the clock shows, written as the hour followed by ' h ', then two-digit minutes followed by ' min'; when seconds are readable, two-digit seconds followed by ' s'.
3 h 28 min
